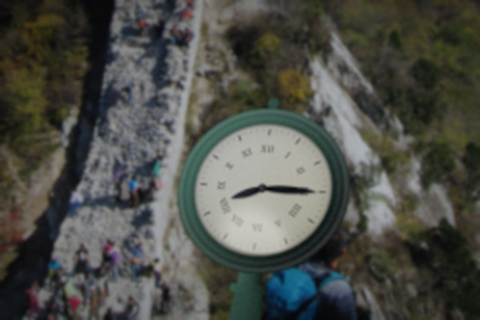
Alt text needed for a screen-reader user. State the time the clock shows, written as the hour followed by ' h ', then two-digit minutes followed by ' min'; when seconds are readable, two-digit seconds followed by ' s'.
8 h 15 min
